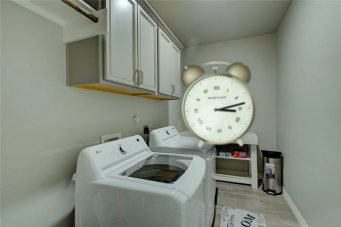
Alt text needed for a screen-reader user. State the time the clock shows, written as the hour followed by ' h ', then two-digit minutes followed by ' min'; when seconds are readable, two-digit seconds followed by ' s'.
3 h 13 min
